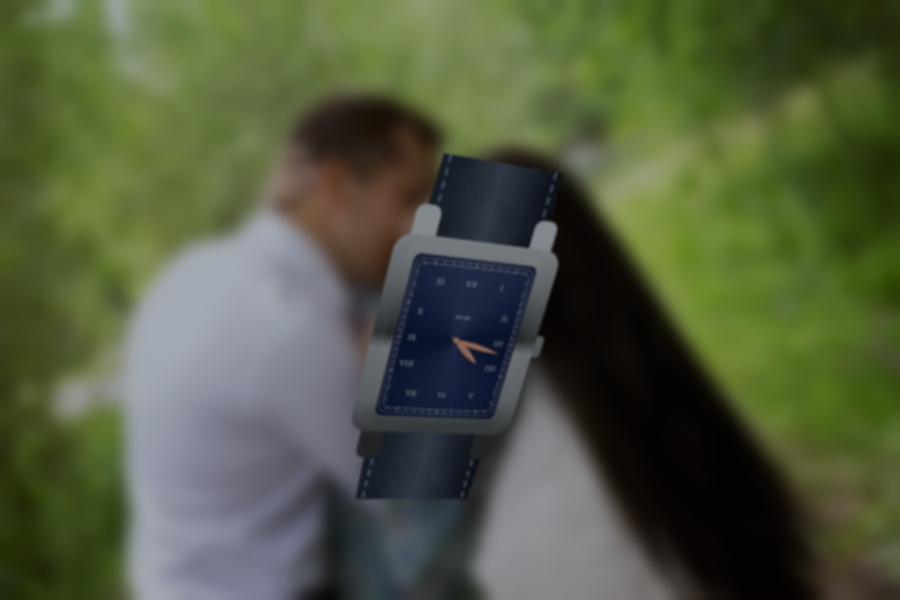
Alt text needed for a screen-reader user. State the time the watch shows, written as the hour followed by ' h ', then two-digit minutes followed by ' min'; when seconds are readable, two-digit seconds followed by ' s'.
4 h 17 min
